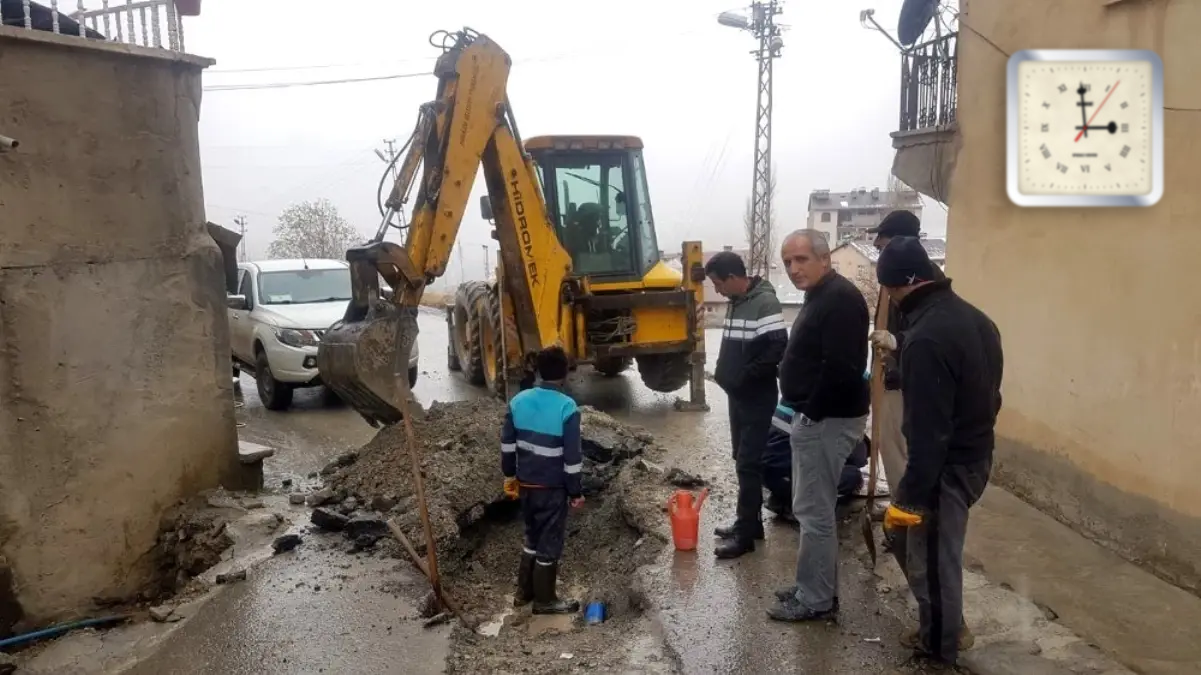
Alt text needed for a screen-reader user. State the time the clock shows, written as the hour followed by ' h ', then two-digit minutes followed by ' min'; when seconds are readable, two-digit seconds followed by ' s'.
2 h 59 min 06 s
